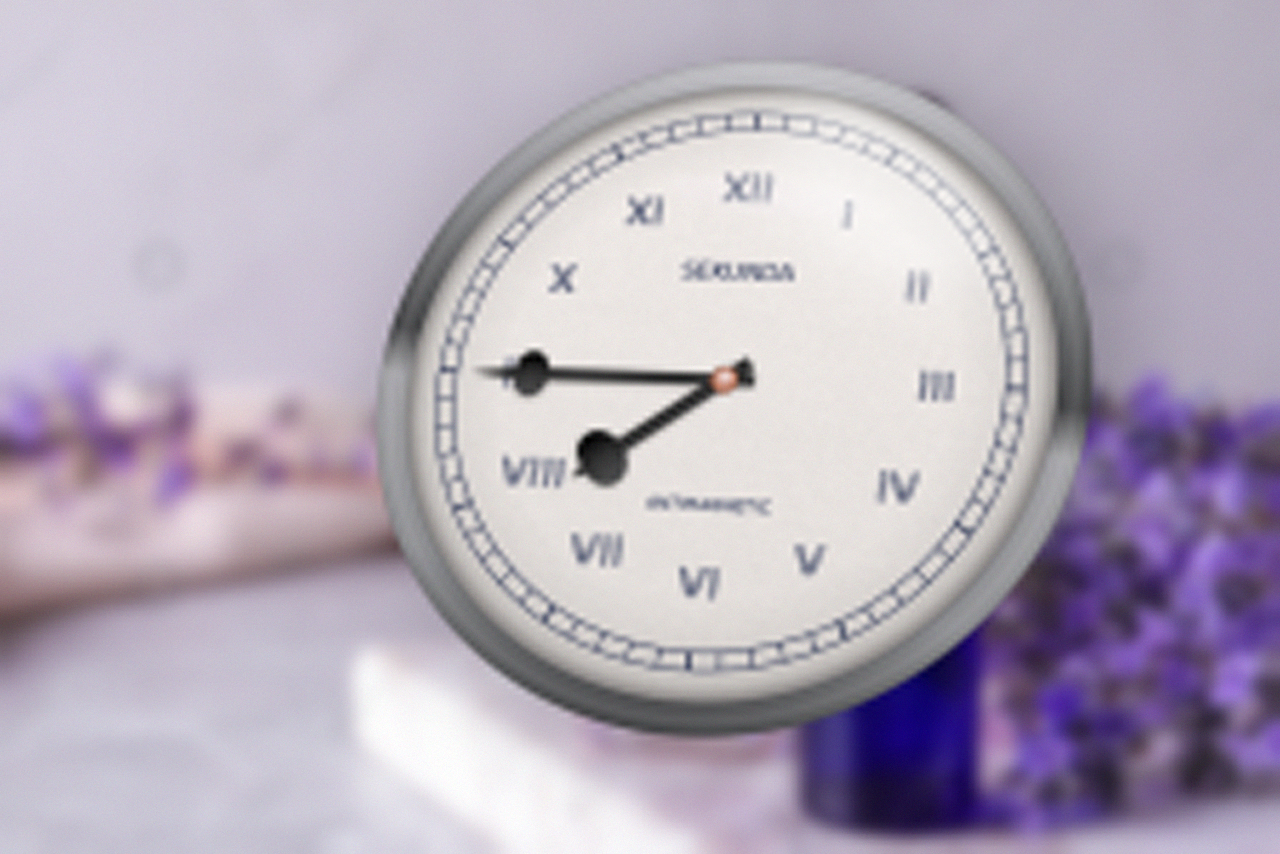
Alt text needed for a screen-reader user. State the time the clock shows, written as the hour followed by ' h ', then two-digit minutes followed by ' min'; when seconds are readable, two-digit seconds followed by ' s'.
7 h 45 min
